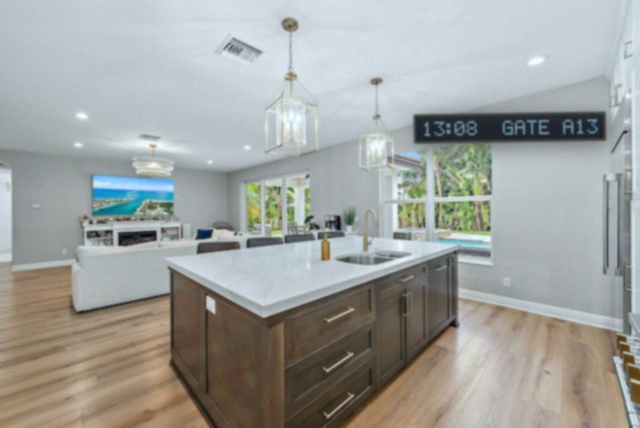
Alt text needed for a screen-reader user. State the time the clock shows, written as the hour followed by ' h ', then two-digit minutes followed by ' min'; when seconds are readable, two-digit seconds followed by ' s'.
13 h 08 min
